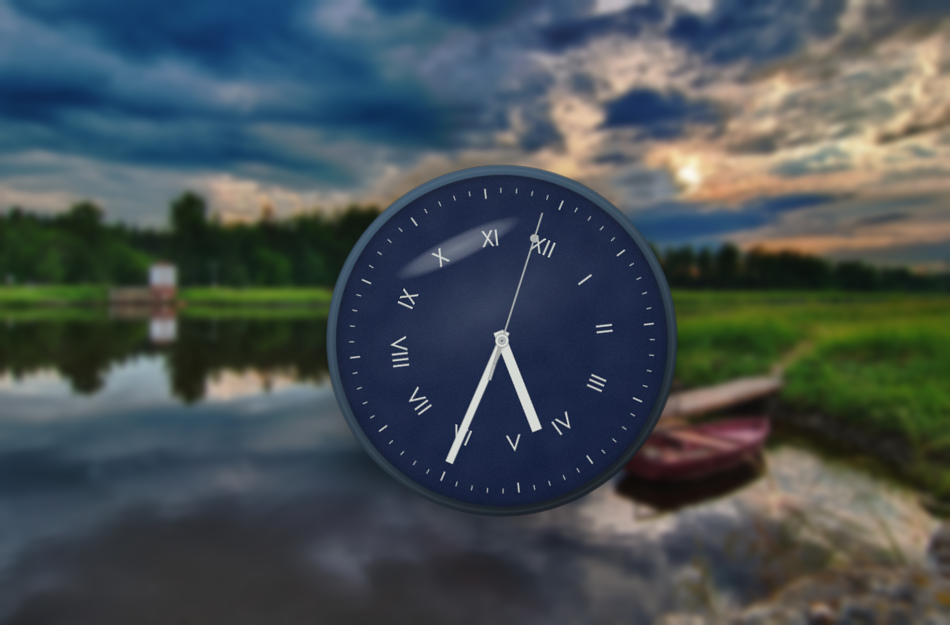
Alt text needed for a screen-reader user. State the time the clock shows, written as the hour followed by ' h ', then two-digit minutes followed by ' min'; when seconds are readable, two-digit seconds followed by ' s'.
4 h 29 min 59 s
